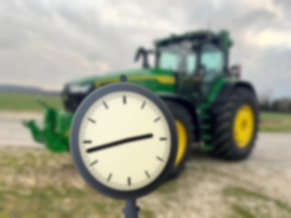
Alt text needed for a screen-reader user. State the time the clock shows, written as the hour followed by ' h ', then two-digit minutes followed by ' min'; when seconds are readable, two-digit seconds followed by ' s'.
2 h 43 min
